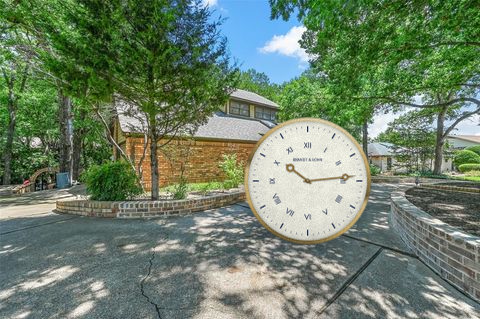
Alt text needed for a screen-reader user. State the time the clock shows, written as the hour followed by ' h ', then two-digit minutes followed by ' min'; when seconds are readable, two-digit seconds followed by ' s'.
10 h 14 min
